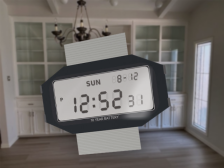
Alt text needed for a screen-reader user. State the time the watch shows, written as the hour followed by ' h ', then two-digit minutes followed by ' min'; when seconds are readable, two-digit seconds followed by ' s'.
12 h 52 min 31 s
